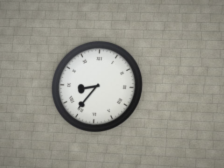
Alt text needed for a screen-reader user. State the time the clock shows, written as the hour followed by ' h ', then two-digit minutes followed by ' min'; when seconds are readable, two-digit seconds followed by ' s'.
8 h 36 min
